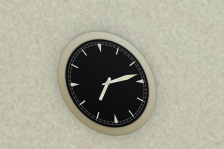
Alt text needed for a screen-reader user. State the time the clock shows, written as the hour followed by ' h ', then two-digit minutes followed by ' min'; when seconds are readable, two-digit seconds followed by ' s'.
7 h 13 min
